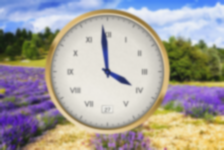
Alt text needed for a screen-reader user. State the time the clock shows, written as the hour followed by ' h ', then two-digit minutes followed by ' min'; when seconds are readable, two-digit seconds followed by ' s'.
3 h 59 min
